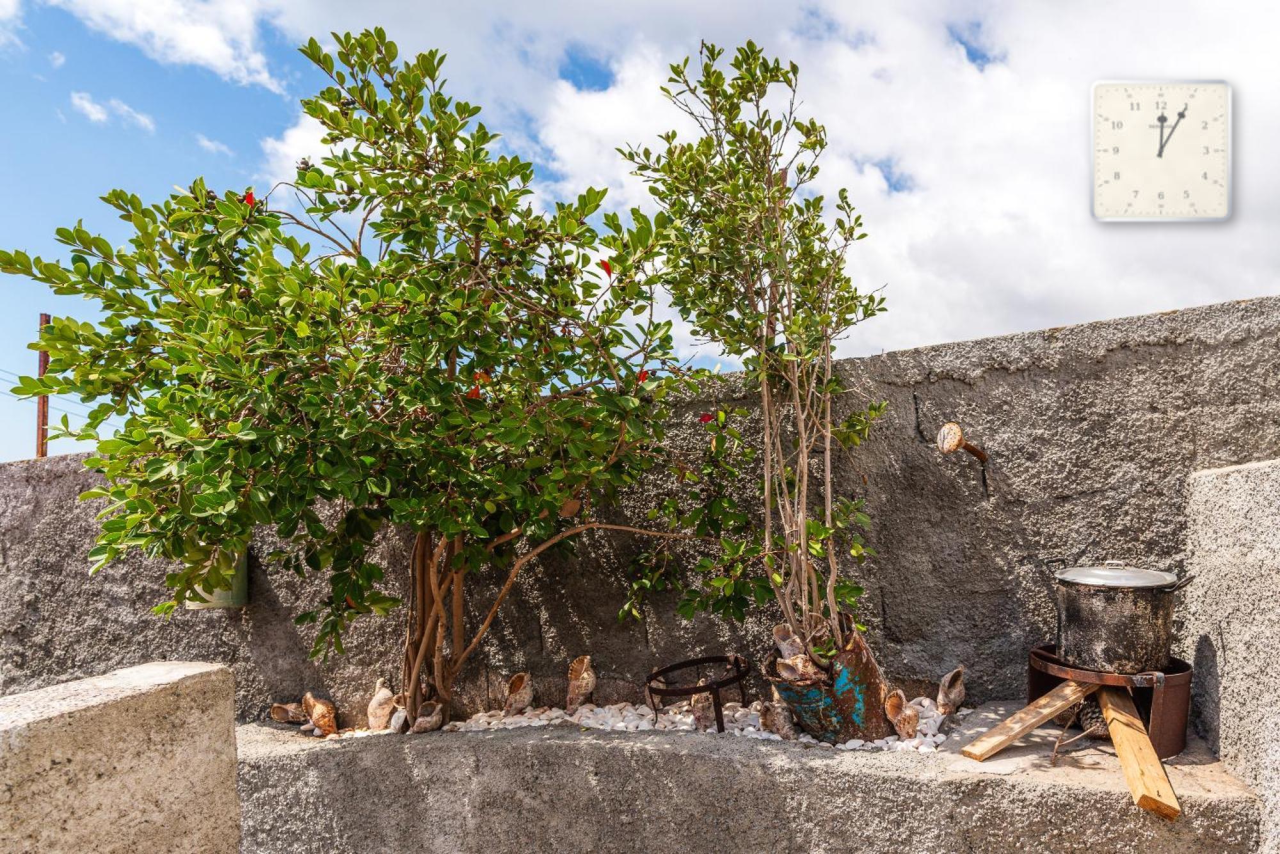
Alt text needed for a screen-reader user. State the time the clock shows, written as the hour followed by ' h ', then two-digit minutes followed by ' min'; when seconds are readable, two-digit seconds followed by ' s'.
12 h 05 min
